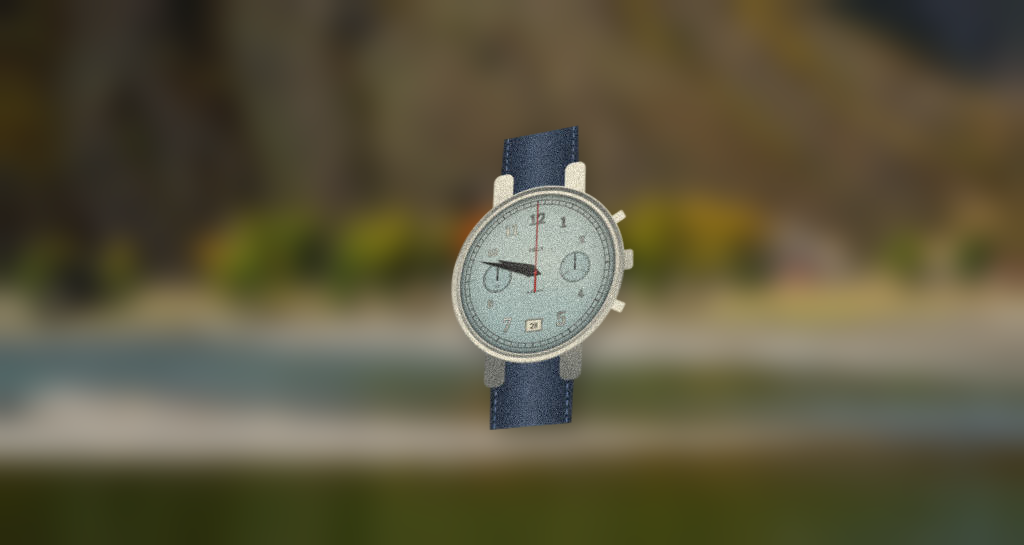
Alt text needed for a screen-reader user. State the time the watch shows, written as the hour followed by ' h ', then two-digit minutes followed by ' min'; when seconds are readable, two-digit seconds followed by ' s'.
9 h 48 min
